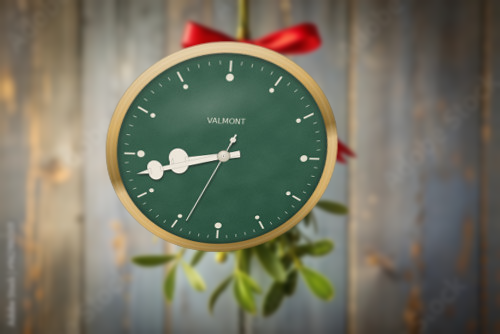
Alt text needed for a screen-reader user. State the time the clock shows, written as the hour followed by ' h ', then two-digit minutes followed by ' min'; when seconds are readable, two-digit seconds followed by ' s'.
8 h 42 min 34 s
